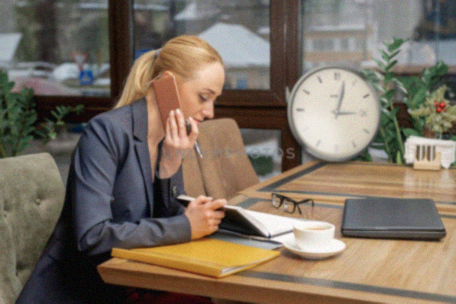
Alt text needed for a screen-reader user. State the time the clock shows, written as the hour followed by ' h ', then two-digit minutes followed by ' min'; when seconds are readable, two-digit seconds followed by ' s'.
3 h 02 min
